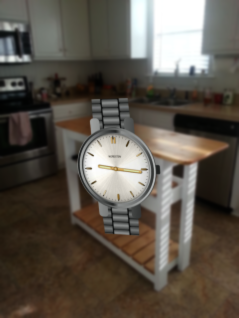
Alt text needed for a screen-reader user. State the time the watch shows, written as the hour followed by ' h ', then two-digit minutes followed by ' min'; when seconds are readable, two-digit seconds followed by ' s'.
9 h 16 min
